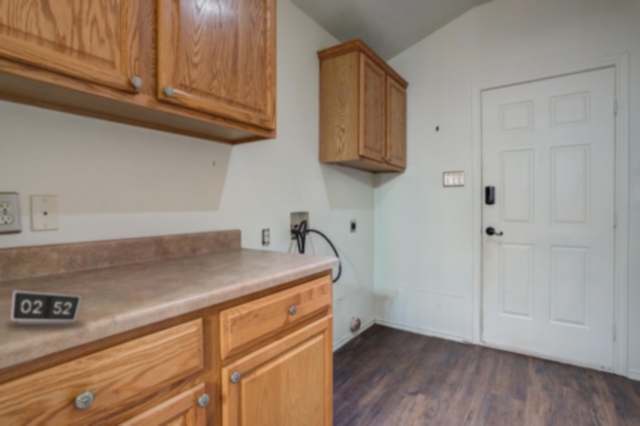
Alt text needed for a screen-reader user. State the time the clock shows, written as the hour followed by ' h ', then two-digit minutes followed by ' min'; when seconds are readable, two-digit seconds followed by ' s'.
2 h 52 min
